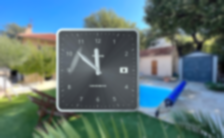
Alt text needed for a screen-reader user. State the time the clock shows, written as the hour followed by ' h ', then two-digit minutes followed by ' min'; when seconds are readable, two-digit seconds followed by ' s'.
11 h 52 min
